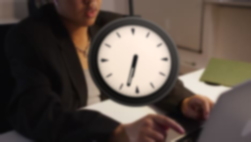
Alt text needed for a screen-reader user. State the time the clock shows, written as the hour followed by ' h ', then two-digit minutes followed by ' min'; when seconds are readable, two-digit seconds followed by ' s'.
6 h 33 min
